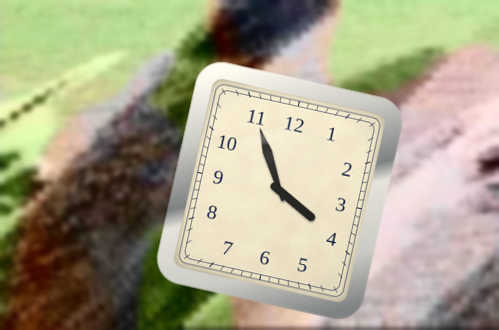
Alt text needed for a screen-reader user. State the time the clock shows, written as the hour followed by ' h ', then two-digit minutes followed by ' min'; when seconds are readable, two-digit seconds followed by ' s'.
3 h 55 min
